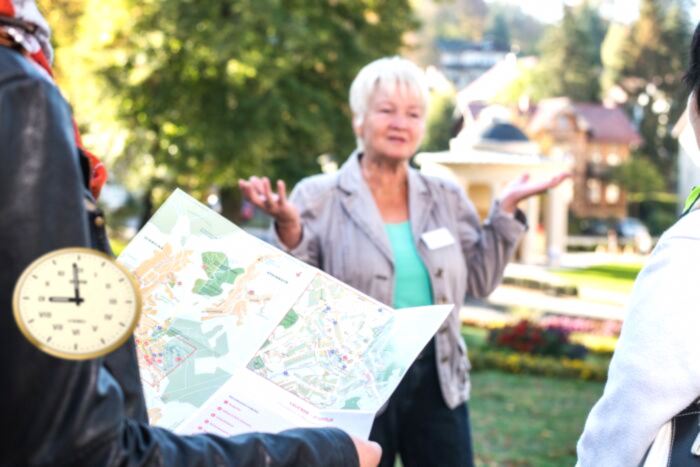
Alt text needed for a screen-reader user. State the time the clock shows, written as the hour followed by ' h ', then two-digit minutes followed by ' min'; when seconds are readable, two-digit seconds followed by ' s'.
8 h 59 min
